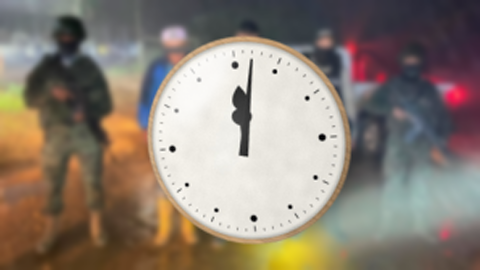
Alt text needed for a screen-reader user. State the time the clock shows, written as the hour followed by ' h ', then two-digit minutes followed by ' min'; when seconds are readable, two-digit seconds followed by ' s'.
12 h 02 min
